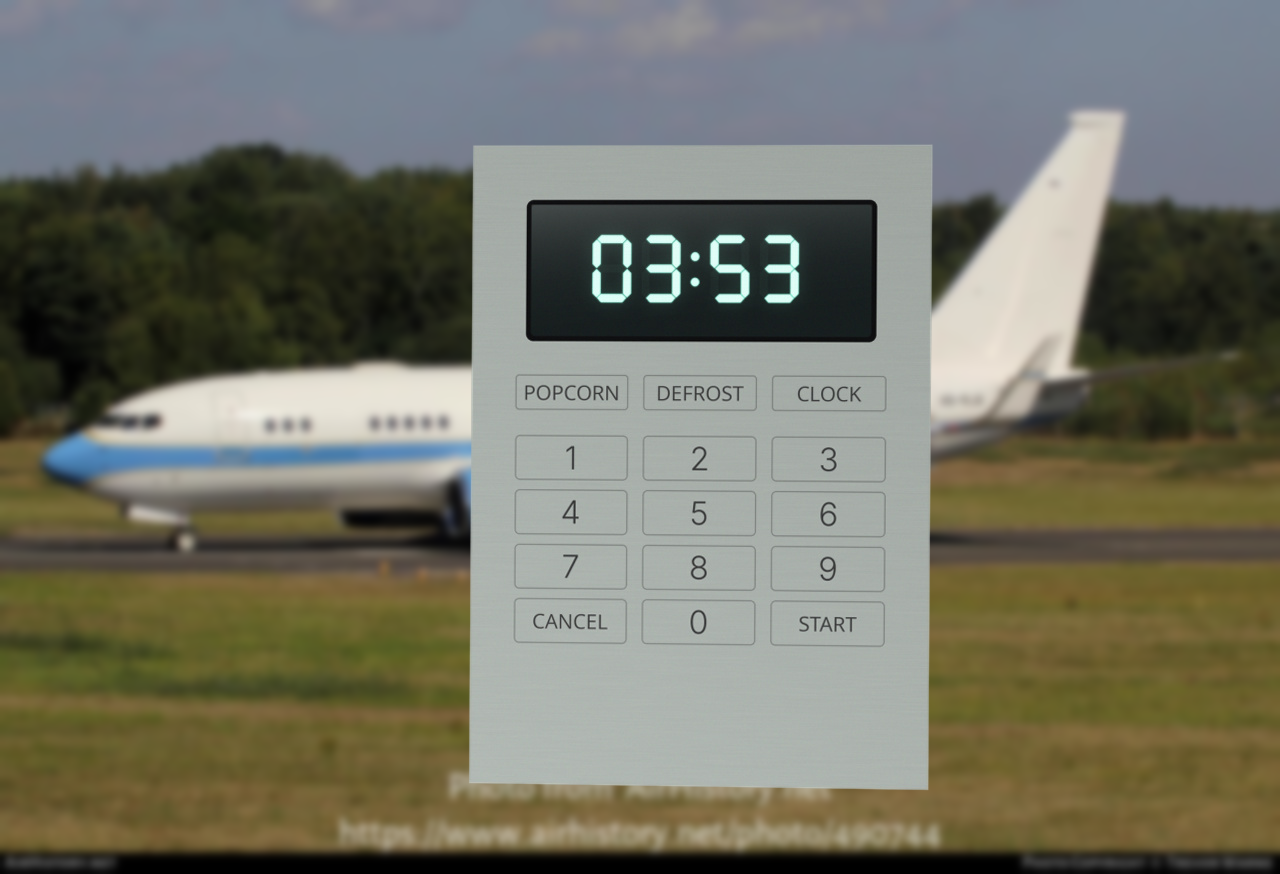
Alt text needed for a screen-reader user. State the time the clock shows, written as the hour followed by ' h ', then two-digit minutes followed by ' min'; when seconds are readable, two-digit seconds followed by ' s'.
3 h 53 min
